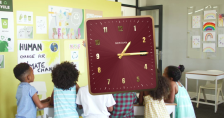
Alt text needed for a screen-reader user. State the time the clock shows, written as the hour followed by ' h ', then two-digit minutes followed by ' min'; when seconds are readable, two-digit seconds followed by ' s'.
1 h 15 min
